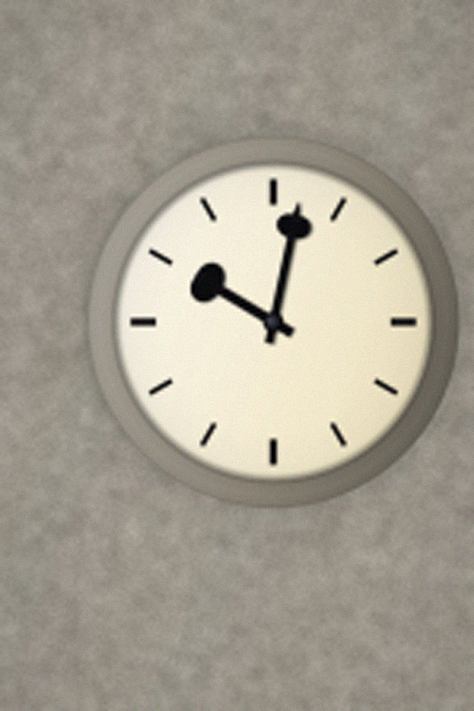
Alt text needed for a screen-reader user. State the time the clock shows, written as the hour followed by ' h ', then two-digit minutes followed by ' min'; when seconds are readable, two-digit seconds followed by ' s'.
10 h 02 min
